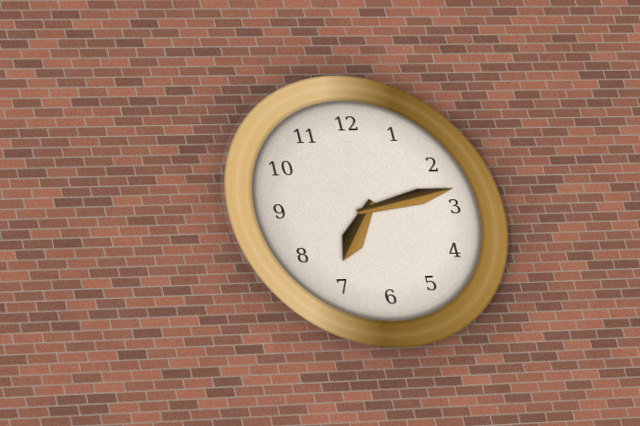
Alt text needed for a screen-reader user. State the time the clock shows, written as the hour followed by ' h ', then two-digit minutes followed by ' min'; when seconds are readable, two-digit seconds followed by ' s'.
7 h 13 min
